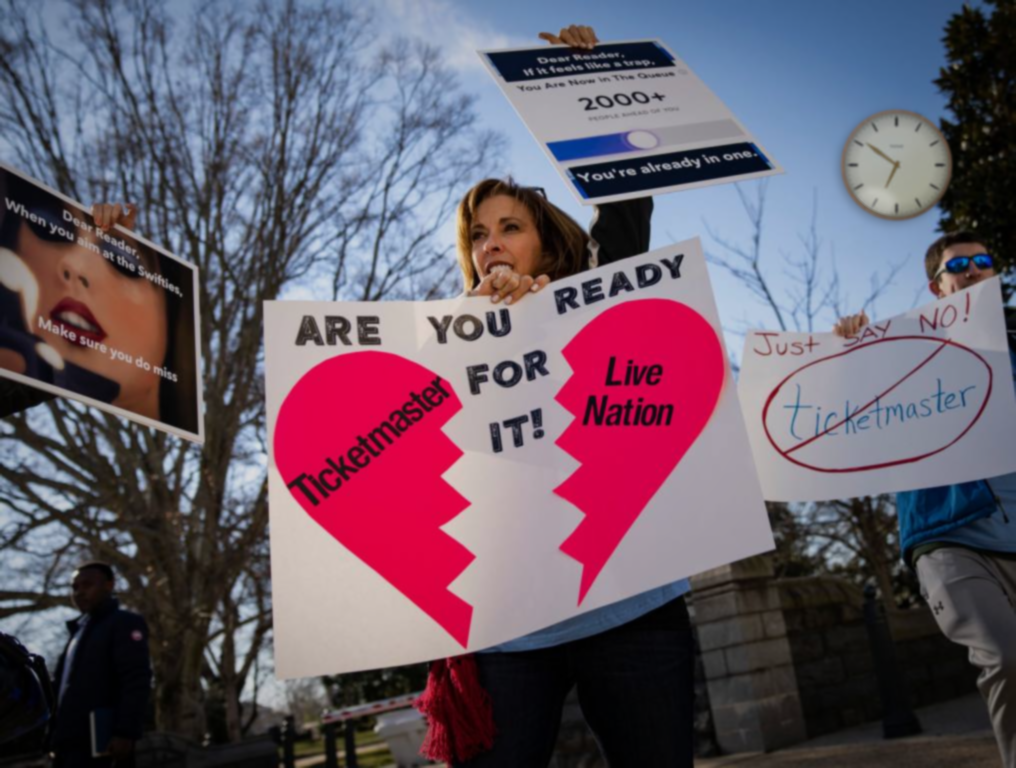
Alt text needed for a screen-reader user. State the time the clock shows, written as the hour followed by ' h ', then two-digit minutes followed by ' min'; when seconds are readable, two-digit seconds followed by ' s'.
6 h 51 min
